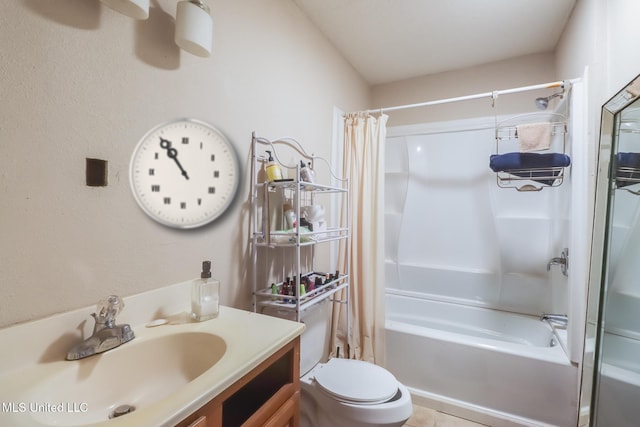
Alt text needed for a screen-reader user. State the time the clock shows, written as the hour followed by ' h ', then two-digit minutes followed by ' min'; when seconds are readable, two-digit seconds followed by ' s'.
10 h 54 min
